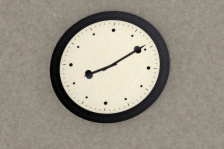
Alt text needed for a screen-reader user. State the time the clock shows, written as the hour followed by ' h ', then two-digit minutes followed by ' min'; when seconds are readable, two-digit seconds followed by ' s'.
8 h 09 min
